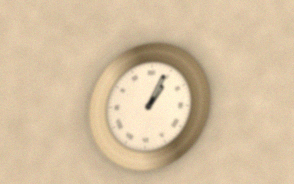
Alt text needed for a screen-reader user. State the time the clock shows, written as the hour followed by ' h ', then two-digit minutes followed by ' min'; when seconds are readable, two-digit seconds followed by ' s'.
1 h 04 min
